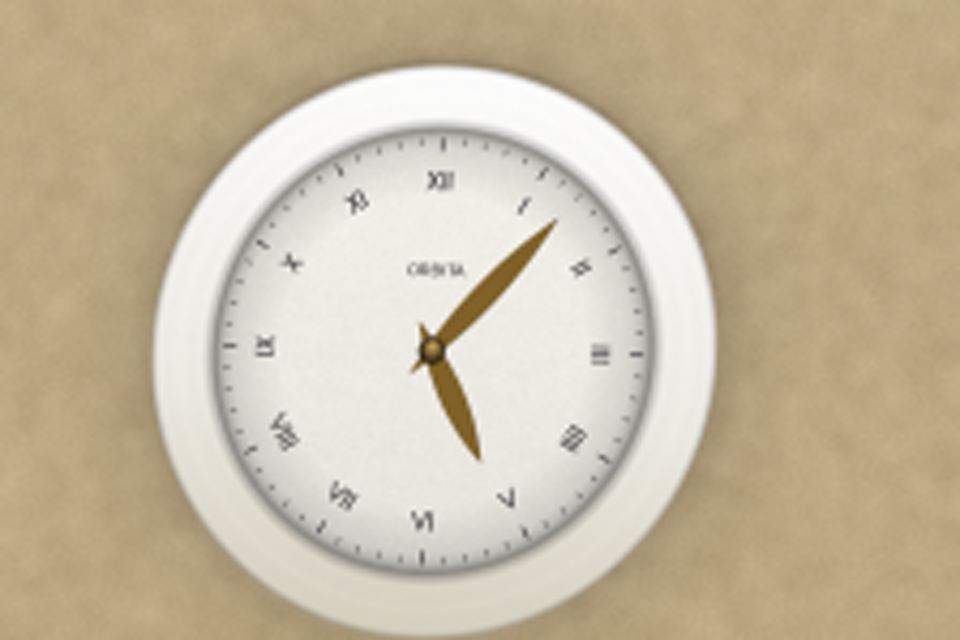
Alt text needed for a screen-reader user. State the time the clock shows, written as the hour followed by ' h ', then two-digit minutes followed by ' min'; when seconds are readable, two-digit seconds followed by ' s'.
5 h 07 min
